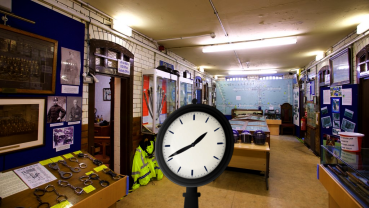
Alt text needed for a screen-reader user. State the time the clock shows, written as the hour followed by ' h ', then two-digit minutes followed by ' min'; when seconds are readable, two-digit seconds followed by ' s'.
1 h 41 min
